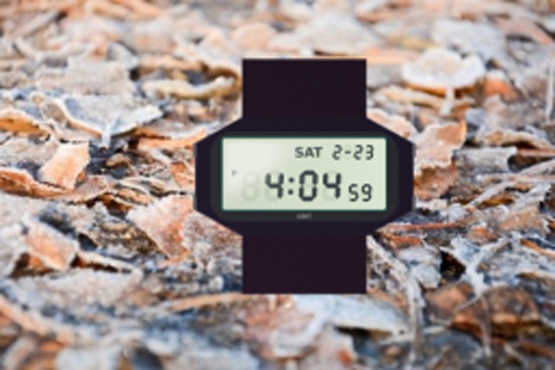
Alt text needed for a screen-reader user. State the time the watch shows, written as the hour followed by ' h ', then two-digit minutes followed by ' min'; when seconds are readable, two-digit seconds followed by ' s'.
4 h 04 min 59 s
